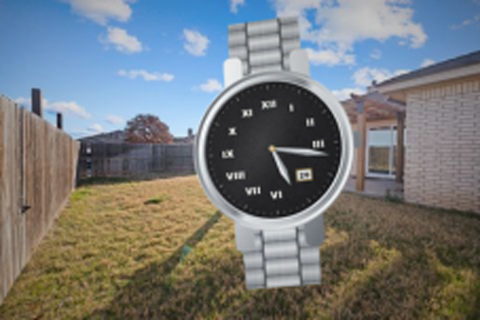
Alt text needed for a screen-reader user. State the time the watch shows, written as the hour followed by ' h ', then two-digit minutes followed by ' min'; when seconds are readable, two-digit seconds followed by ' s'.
5 h 17 min
